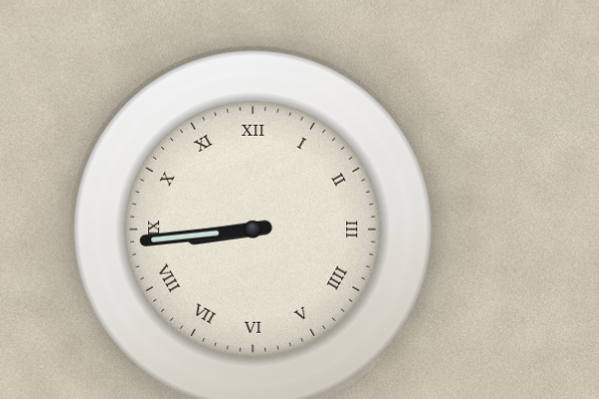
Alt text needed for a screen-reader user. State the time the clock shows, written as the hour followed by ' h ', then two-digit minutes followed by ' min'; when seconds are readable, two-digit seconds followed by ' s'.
8 h 44 min
